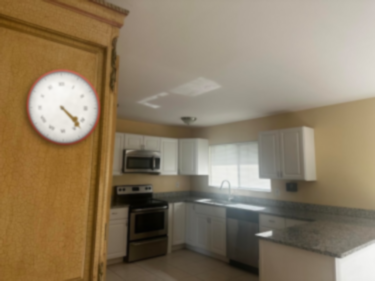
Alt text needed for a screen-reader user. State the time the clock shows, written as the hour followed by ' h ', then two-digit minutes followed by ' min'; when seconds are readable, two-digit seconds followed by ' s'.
4 h 23 min
